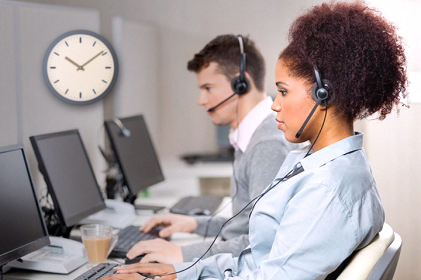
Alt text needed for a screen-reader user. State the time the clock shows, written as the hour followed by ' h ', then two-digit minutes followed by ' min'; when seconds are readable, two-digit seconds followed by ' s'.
10 h 09 min
